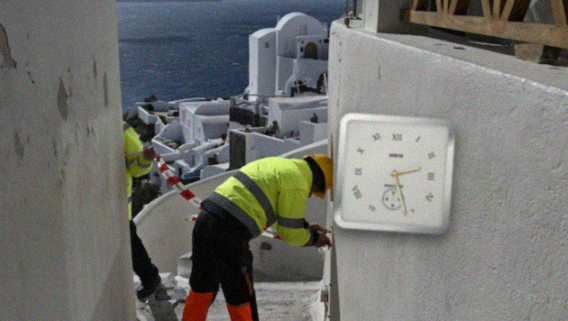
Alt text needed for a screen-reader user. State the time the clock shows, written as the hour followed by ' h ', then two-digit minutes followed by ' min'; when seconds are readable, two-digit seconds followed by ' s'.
2 h 27 min
